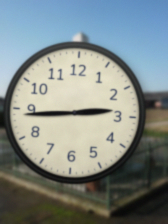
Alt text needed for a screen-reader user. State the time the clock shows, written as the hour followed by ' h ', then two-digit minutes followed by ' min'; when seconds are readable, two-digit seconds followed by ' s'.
2 h 44 min
